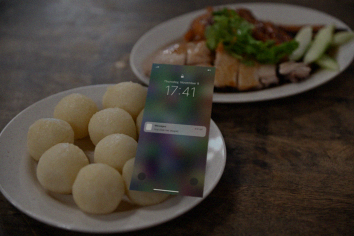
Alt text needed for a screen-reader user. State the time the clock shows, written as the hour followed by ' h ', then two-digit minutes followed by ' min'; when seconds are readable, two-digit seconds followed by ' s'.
17 h 41 min
